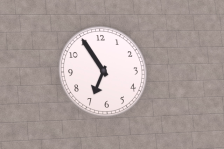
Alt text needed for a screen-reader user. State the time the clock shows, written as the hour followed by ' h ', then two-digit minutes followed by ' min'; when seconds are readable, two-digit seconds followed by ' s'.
6 h 55 min
